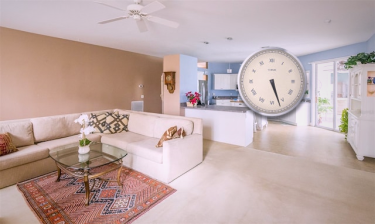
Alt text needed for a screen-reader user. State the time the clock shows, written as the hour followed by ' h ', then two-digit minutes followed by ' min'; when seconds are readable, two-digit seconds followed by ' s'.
5 h 27 min
